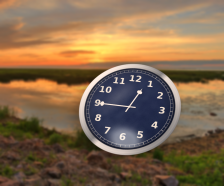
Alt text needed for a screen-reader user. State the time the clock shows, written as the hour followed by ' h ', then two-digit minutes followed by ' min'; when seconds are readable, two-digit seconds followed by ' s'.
12 h 45 min
